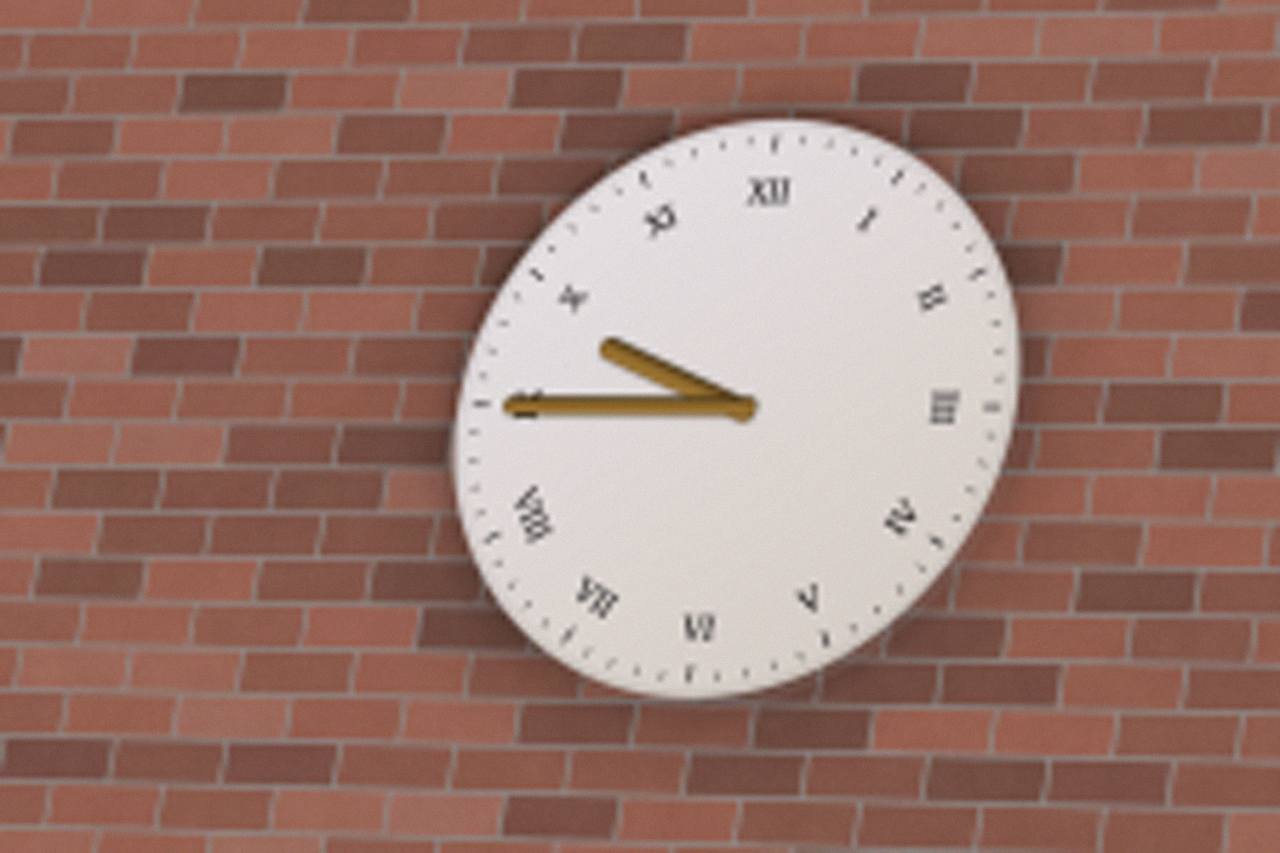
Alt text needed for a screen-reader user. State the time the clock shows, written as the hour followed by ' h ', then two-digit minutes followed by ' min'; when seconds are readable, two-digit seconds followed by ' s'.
9 h 45 min
